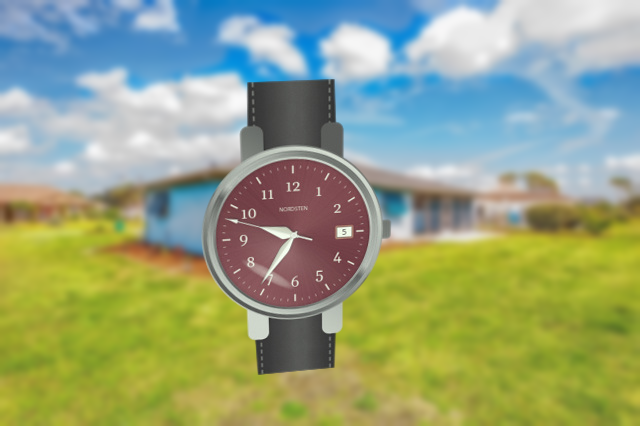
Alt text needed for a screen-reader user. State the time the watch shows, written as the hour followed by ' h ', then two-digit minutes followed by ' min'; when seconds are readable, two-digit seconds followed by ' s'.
9 h 35 min 48 s
